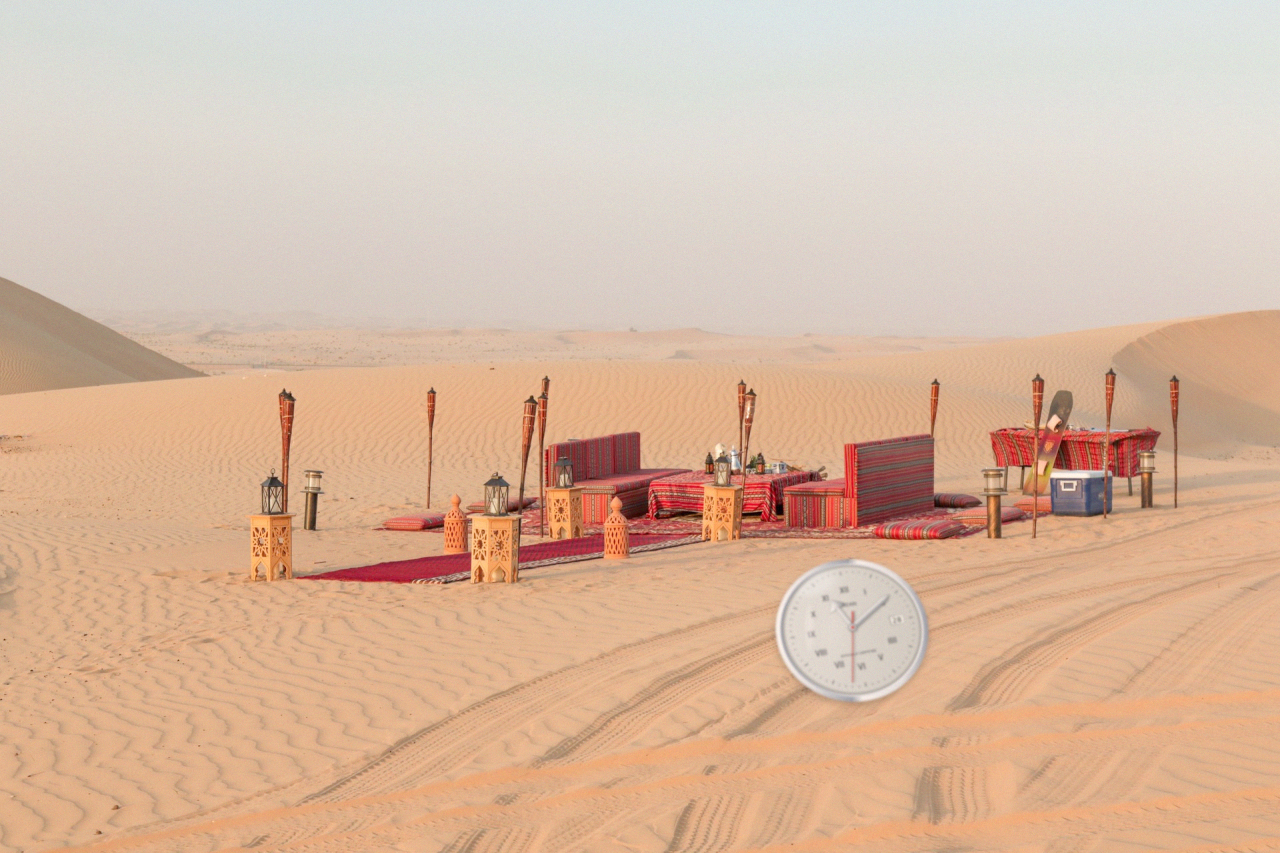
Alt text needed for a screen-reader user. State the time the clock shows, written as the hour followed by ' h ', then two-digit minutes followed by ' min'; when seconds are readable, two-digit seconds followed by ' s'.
11 h 09 min 32 s
